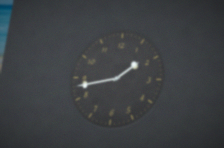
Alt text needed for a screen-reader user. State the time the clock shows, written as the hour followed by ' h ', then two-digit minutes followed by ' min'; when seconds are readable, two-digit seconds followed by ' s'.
1 h 43 min
